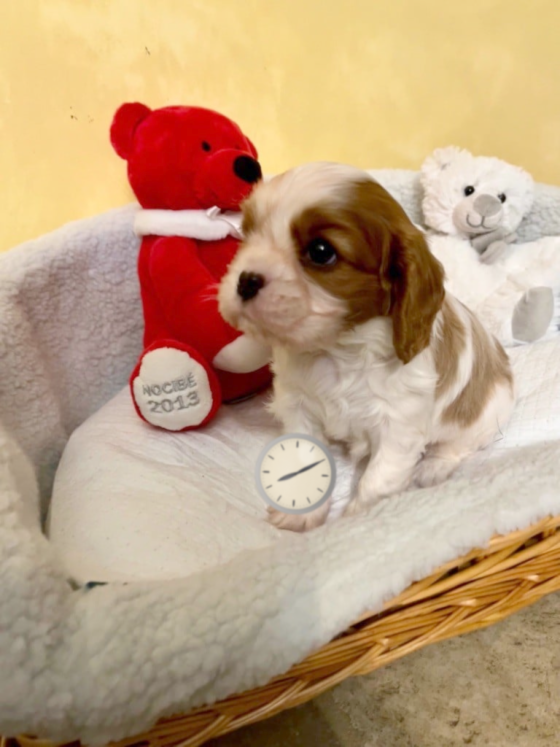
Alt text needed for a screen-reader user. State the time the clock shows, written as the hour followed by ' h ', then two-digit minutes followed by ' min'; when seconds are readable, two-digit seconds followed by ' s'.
8 h 10 min
